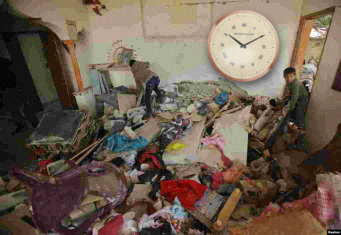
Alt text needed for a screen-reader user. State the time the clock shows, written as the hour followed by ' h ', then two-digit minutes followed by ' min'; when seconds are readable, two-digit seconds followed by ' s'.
10 h 10 min
